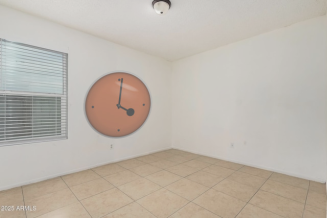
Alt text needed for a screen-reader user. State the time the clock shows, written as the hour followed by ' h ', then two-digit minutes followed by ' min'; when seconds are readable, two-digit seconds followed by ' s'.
4 h 01 min
